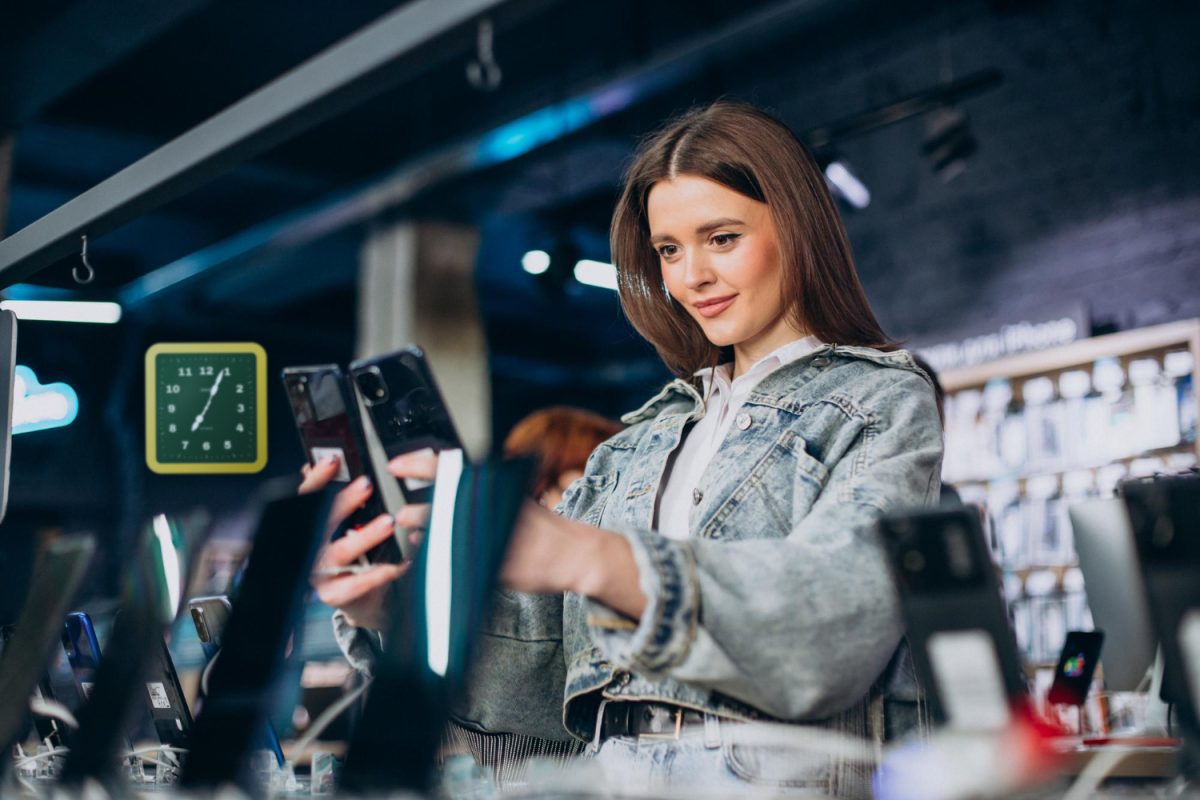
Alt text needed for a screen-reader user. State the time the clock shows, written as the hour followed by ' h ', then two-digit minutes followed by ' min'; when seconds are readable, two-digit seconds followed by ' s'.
7 h 04 min
